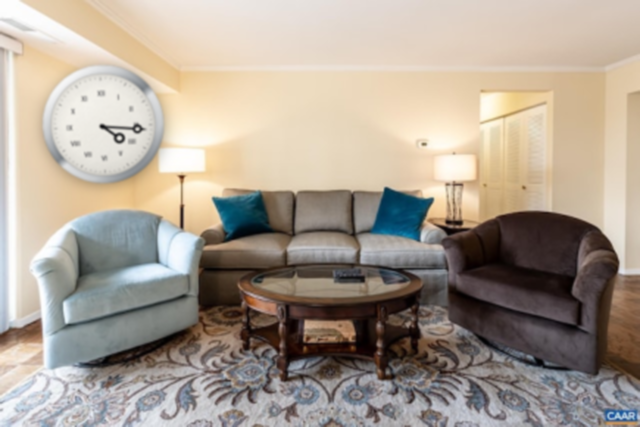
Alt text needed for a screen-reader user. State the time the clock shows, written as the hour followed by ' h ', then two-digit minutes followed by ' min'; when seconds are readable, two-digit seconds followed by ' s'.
4 h 16 min
